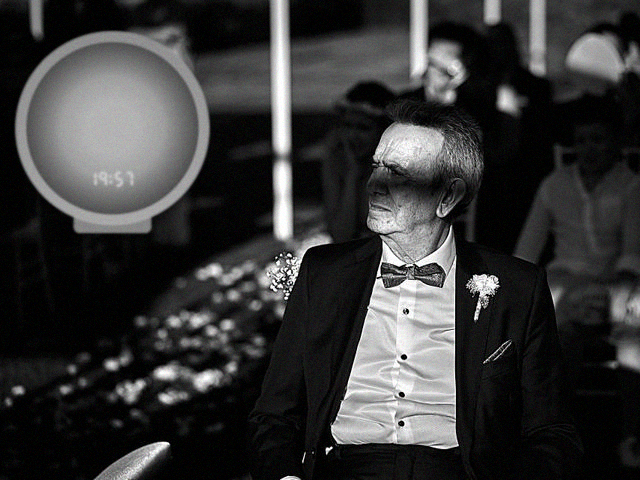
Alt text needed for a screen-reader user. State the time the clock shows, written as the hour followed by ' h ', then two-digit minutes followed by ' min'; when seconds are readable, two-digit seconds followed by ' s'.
19 h 57 min
